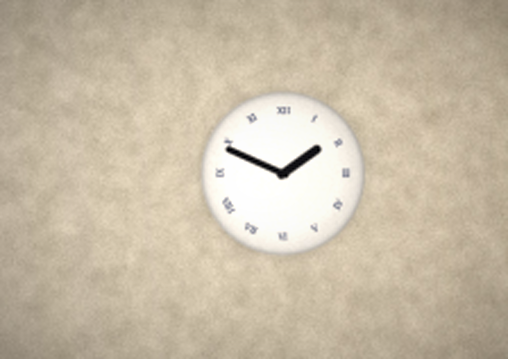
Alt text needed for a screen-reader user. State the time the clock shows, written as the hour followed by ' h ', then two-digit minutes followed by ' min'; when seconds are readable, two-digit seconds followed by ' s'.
1 h 49 min
